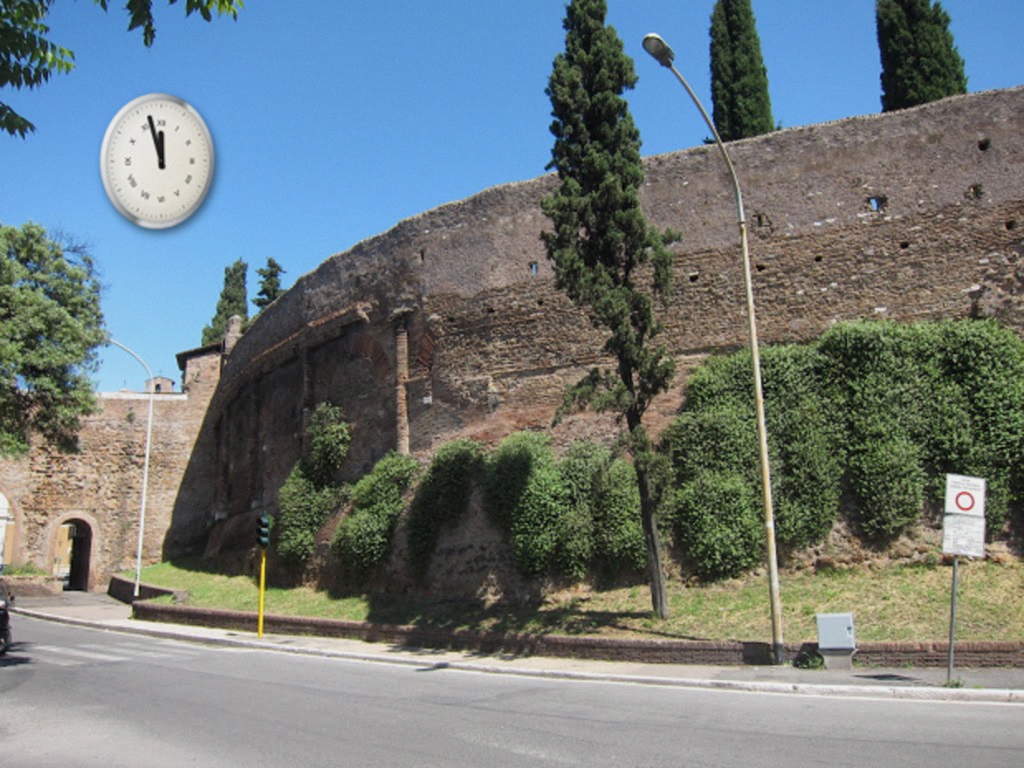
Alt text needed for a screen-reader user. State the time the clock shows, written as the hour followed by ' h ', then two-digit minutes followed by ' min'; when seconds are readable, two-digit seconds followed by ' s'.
11 h 57 min
